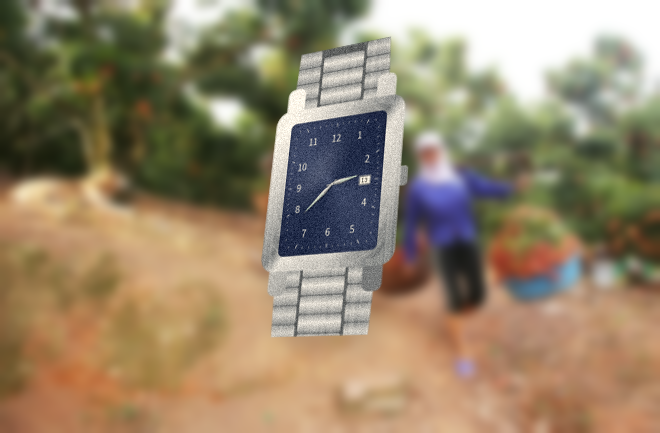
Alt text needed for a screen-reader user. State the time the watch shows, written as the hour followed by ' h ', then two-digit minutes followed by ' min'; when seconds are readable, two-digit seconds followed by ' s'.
2 h 38 min
